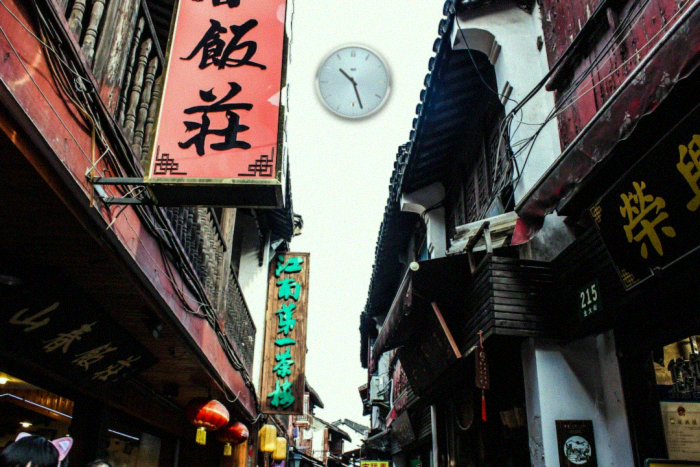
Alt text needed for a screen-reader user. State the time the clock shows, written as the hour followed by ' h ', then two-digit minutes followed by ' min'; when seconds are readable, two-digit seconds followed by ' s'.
10 h 27 min
